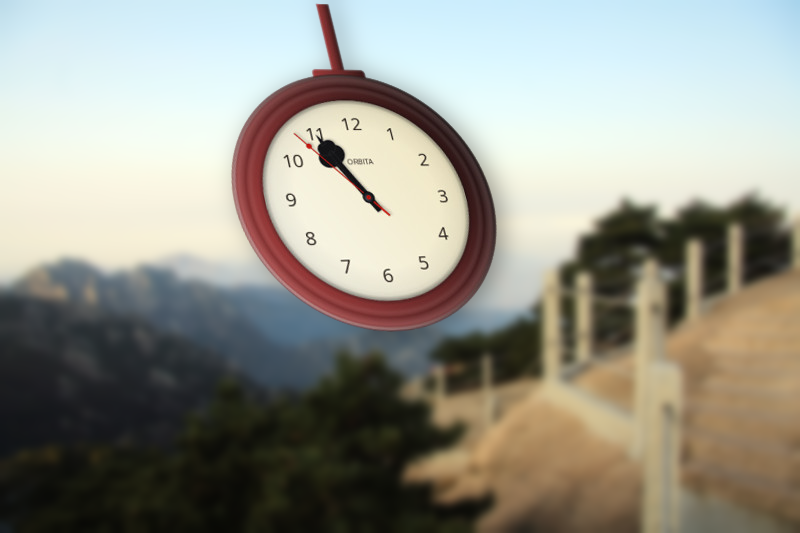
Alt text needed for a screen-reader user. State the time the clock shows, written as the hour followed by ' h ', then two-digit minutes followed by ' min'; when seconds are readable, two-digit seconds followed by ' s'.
10 h 54 min 53 s
